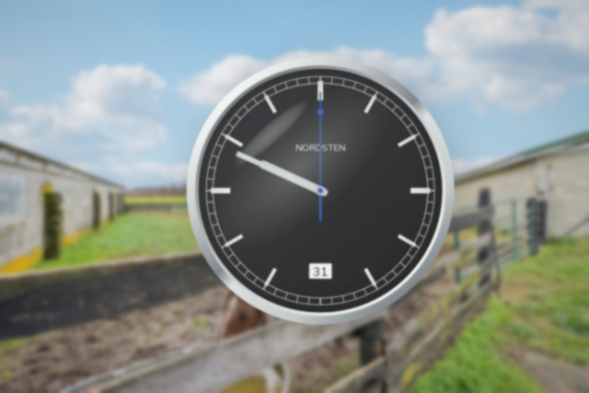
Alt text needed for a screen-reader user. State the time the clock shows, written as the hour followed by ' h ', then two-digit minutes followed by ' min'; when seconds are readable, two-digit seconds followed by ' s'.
9 h 49 min 00 s
